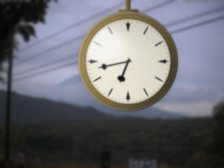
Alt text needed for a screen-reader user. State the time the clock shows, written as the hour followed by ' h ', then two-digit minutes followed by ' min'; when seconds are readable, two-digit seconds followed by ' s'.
6 h 43 min
